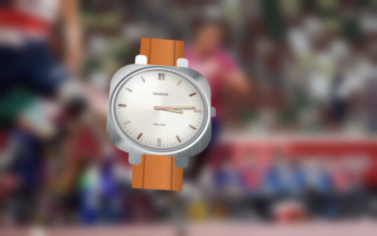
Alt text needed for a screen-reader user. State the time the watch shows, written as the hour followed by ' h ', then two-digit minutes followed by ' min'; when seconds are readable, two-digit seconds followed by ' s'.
3 h 14 min
